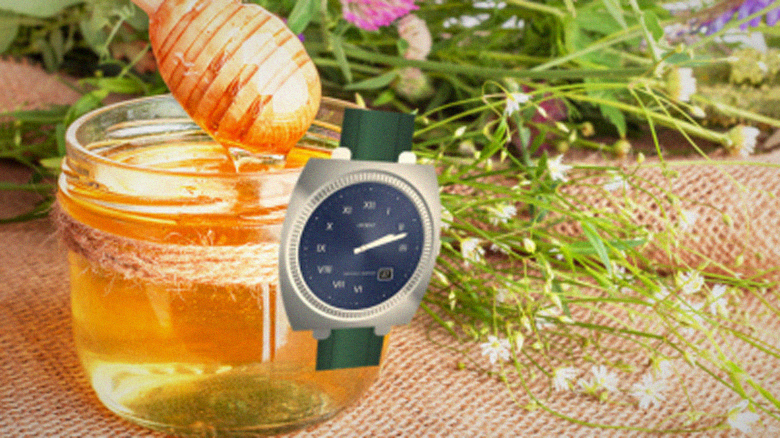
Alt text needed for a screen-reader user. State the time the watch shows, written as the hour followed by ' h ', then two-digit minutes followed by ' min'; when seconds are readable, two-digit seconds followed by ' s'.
2 h 12 min
